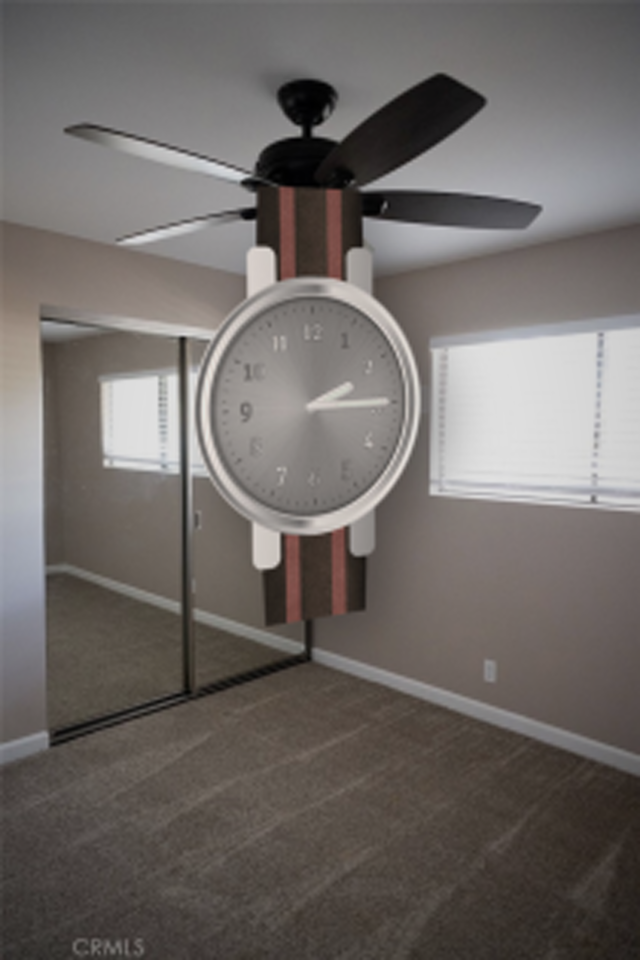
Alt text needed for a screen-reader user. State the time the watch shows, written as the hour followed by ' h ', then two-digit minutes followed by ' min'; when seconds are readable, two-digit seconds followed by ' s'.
2 h 15 min
